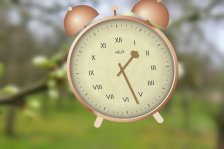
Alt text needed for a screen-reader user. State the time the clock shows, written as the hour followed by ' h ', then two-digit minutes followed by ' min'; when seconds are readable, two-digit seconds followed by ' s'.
1 h 27 min
